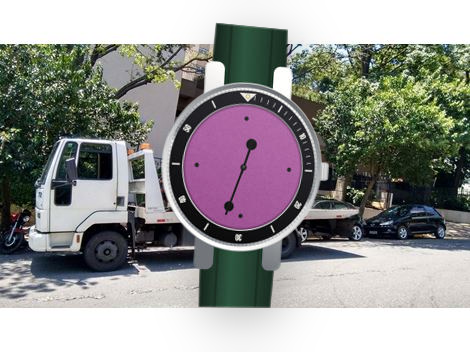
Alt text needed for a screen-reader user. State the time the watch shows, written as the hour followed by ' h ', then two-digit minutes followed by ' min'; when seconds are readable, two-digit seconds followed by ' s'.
12 h 33 min
